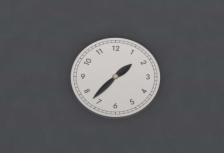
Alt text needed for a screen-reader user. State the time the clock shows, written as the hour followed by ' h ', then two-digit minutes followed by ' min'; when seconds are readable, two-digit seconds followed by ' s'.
1 h 37 min
